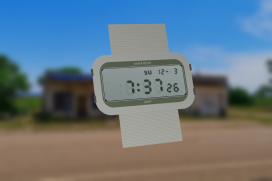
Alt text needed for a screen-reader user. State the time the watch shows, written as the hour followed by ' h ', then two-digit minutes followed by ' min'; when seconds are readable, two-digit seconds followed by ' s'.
7 h 37 min 26 s
